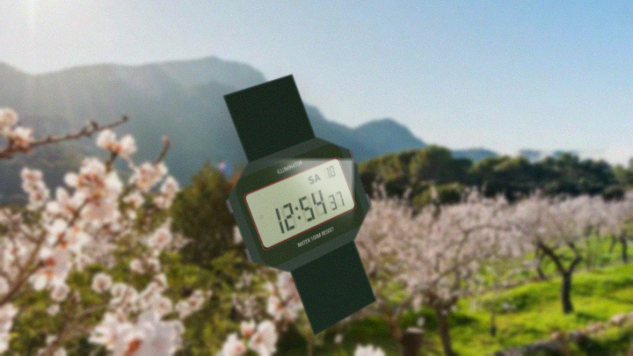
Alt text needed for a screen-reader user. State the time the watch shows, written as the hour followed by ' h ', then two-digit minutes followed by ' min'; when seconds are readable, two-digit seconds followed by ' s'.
12 h 54 min 37 s
